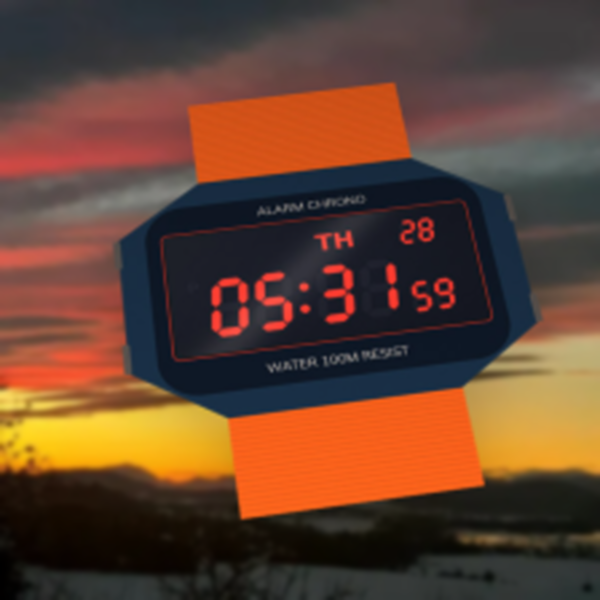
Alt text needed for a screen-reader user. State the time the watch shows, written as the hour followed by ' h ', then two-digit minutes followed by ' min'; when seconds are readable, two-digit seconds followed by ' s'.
5 h 31 min 59 s
